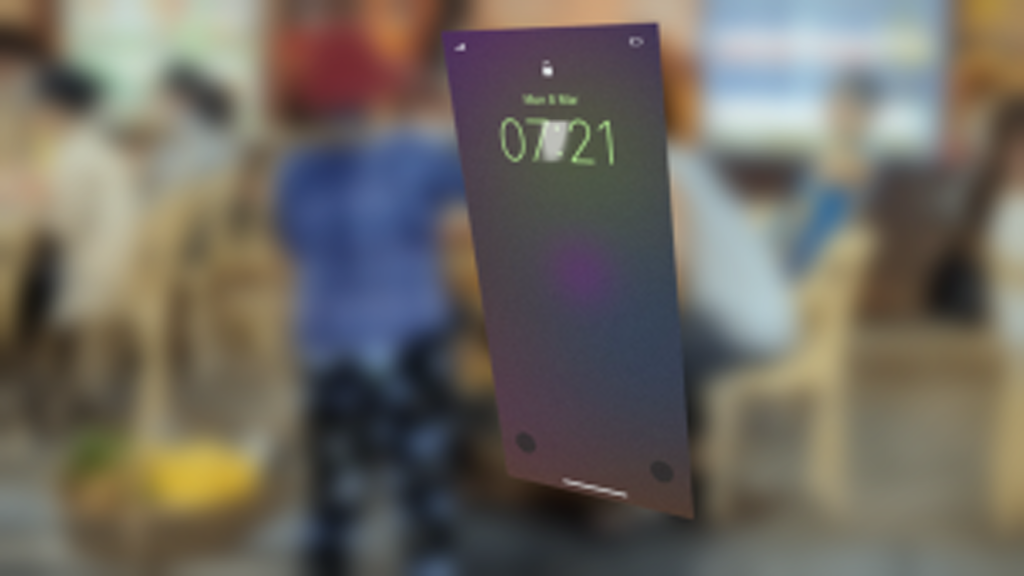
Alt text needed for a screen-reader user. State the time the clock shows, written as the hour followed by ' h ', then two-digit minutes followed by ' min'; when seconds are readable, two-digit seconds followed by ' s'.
7 h 21 min
